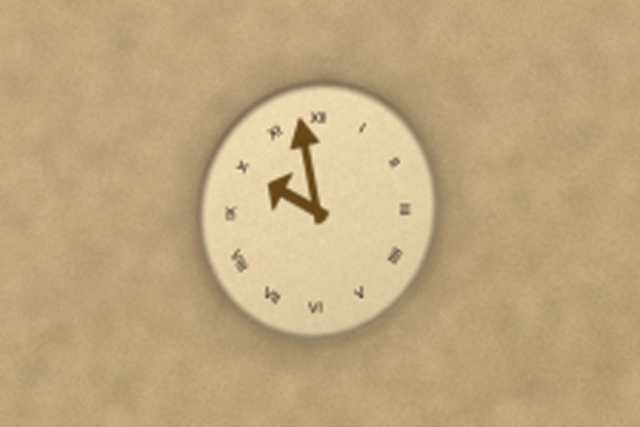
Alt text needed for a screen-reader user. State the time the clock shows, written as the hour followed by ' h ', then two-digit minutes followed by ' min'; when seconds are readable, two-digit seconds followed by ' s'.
9 h 58 min
